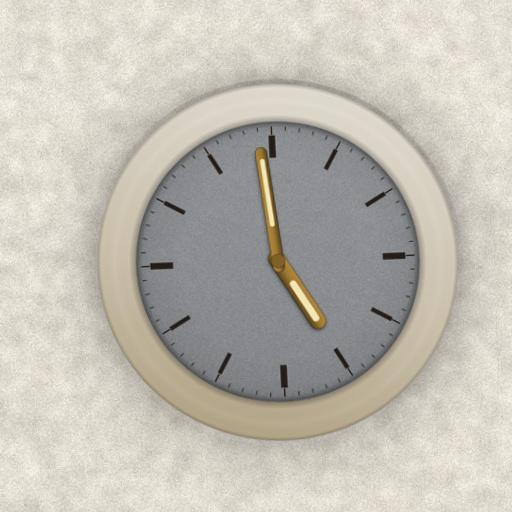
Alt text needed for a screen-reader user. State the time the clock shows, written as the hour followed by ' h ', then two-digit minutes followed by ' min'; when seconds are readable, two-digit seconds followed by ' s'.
4 h 59 min
